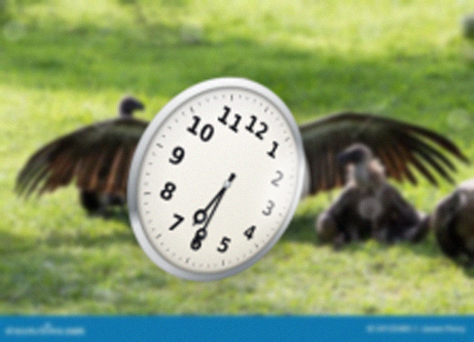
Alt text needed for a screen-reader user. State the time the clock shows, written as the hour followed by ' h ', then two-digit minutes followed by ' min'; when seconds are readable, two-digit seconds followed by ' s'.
6 h 30 min
